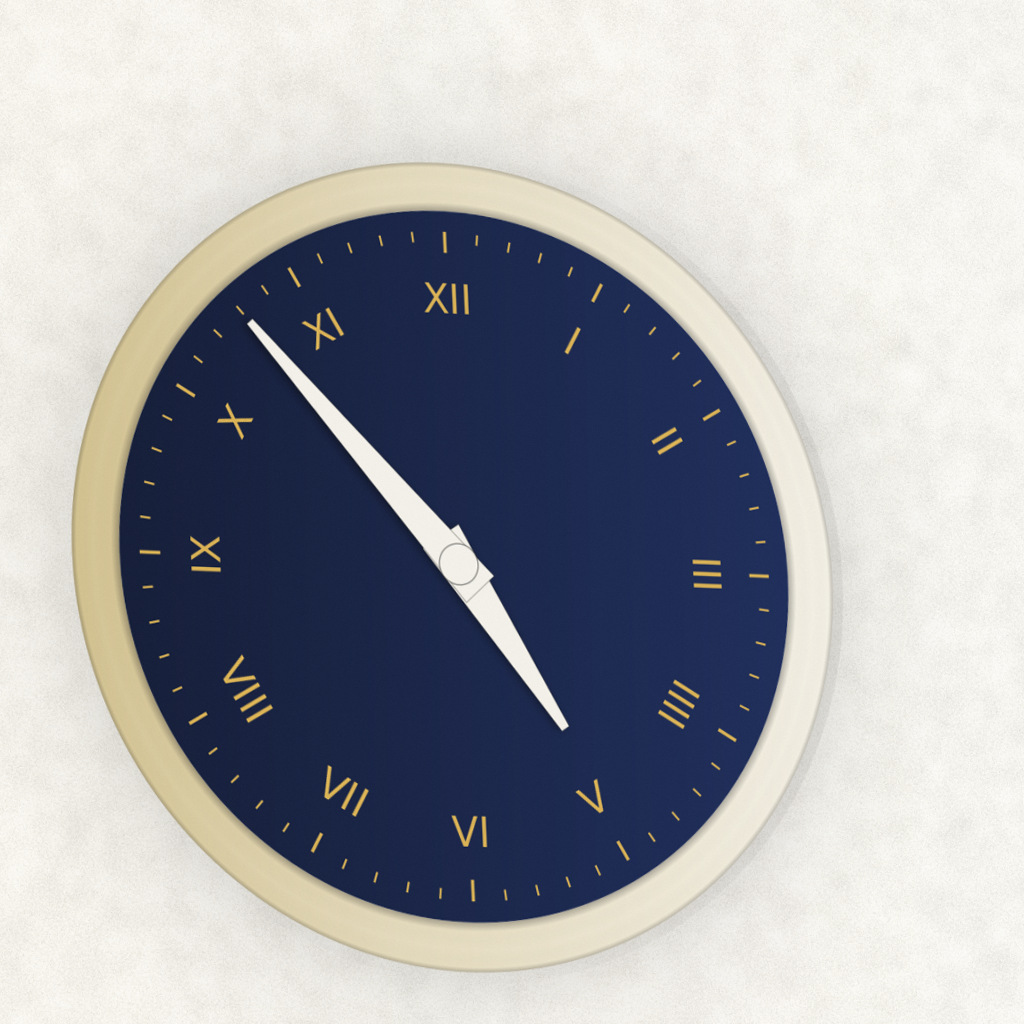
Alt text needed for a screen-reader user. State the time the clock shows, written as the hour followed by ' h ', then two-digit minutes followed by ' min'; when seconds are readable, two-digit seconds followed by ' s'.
4 h 53 min
